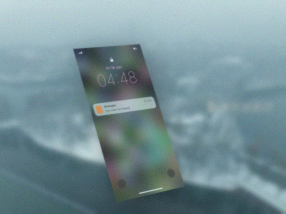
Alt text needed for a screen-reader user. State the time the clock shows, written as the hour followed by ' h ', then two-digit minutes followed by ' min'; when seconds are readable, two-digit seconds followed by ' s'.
4 h 48 min
